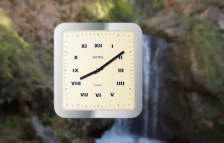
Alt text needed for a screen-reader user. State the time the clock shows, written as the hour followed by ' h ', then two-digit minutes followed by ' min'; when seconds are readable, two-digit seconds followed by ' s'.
8 h 09 min
